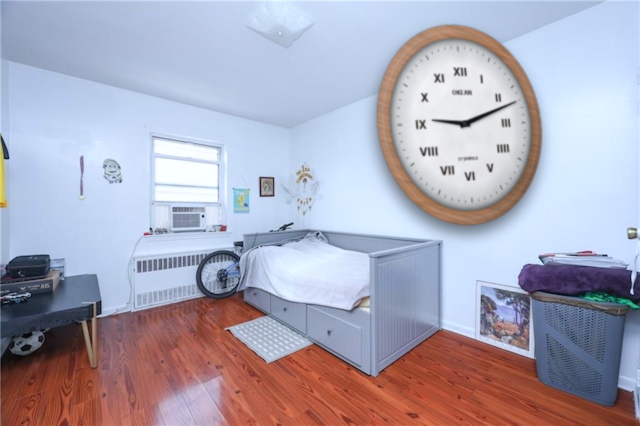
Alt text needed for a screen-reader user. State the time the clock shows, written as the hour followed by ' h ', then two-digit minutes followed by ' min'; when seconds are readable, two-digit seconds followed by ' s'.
9 h 12 min
